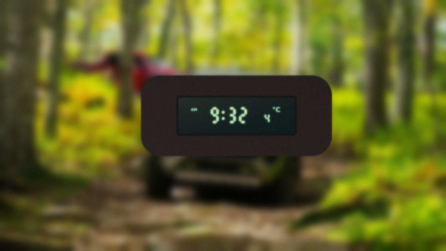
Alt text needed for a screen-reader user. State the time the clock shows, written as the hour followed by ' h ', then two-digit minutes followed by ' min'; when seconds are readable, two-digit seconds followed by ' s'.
9 h 32 min
